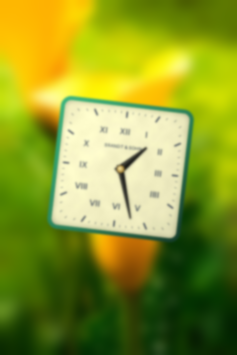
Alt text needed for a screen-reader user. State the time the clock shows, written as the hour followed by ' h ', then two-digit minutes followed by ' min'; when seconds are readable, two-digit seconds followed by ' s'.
1 h 27 min
